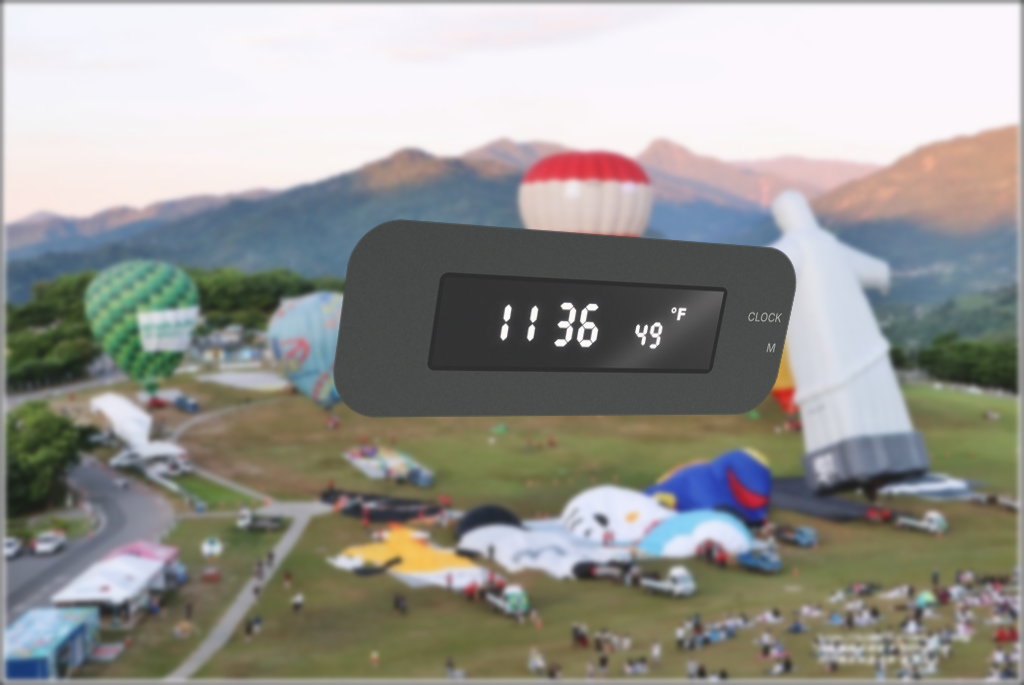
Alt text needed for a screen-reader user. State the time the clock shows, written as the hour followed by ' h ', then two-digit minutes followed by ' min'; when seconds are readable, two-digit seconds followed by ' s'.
11 h 36 min
